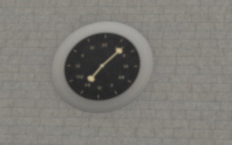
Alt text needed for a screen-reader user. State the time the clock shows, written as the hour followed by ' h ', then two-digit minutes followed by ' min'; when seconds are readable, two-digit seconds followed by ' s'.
7 h 07 min
